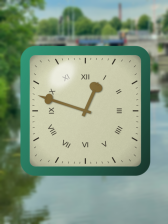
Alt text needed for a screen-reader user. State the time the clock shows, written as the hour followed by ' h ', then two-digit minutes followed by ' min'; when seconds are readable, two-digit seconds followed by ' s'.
12 h 48 min
